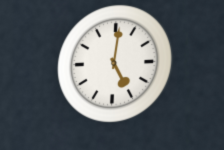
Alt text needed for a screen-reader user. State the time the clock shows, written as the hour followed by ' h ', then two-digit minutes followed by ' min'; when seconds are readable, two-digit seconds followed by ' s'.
5 h 01 min
